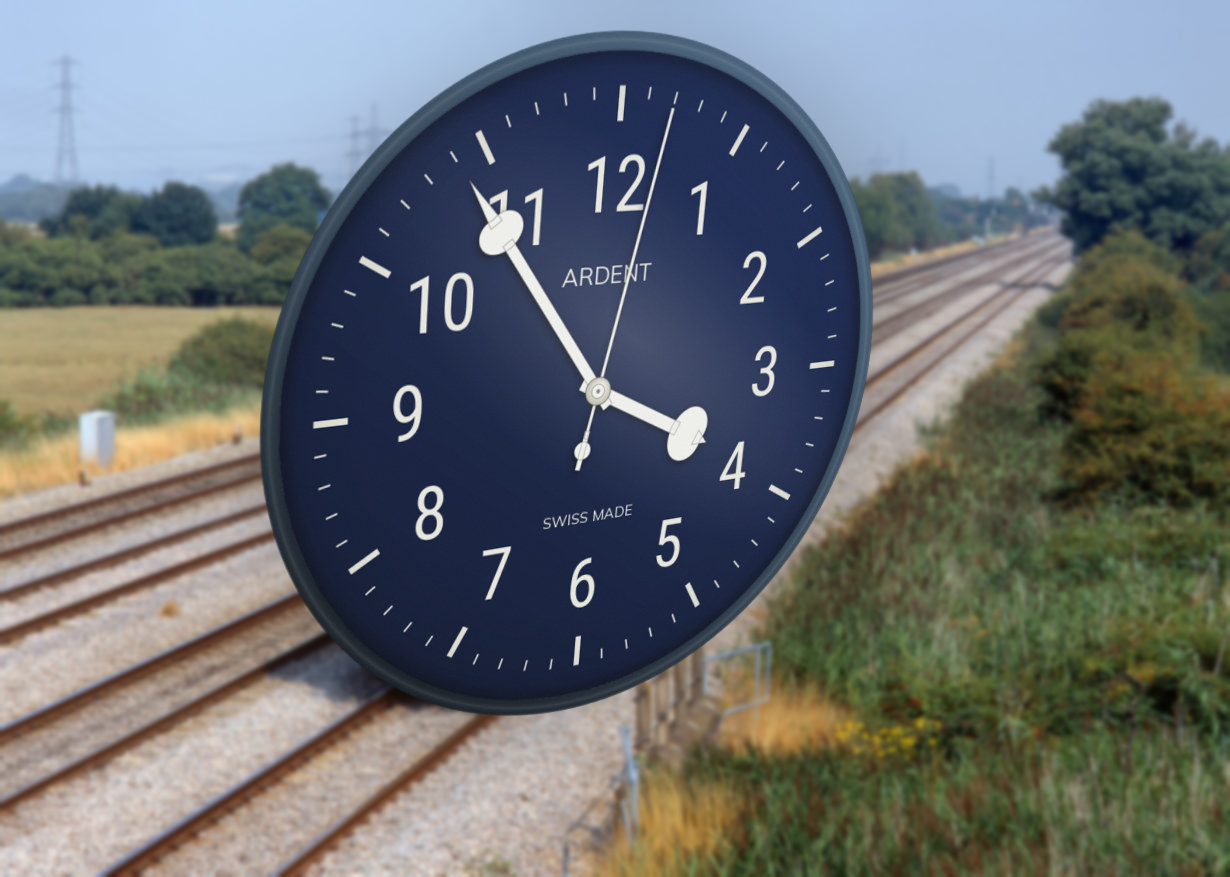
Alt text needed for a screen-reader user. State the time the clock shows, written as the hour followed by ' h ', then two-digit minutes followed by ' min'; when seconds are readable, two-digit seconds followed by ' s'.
3 h 54 min 02 s
